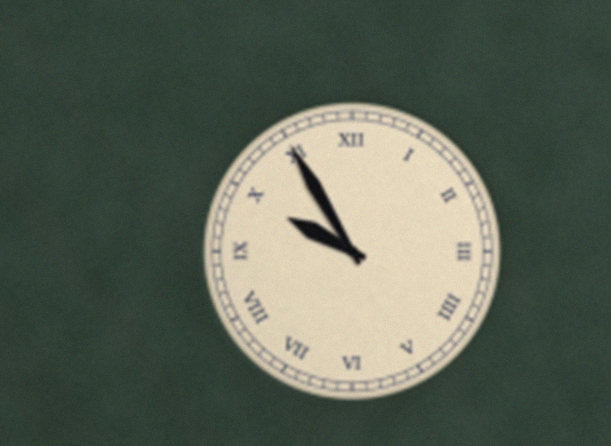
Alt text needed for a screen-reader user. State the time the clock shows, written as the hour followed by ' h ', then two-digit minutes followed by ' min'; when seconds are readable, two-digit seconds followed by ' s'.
9 h 55 min
